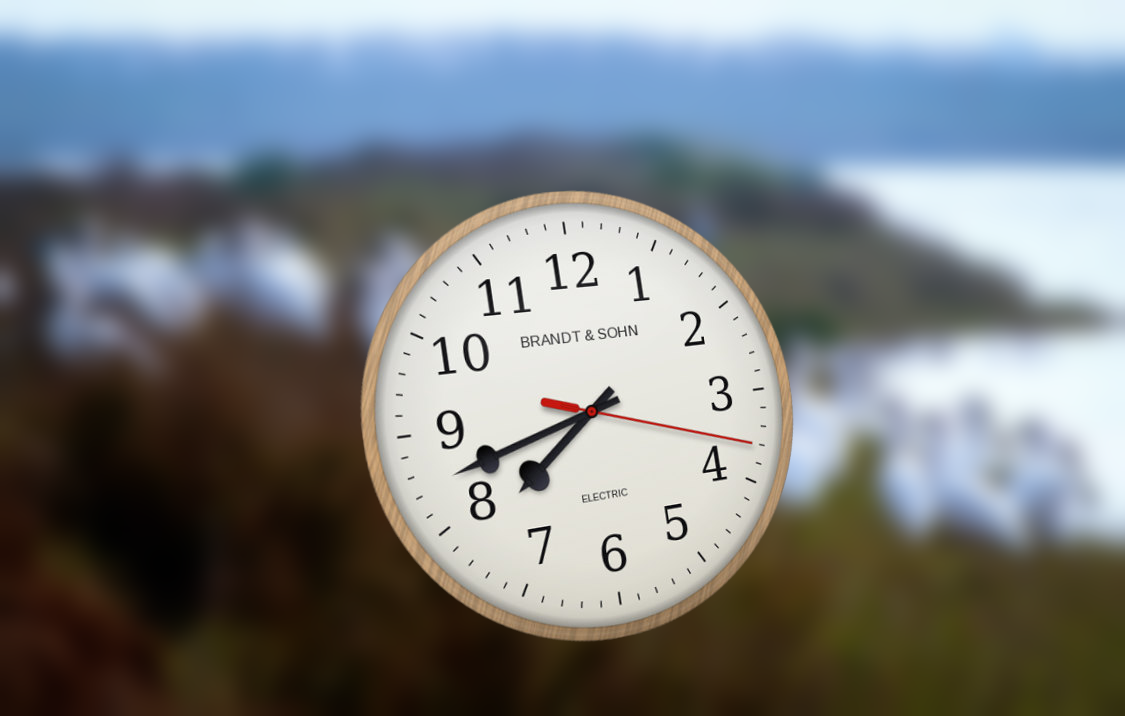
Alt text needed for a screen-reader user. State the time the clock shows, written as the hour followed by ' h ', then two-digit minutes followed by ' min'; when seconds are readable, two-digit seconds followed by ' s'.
7 h 42 min 18 s
